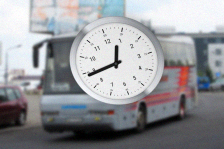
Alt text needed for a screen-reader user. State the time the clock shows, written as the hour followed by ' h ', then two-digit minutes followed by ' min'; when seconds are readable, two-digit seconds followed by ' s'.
12 h 44 min
